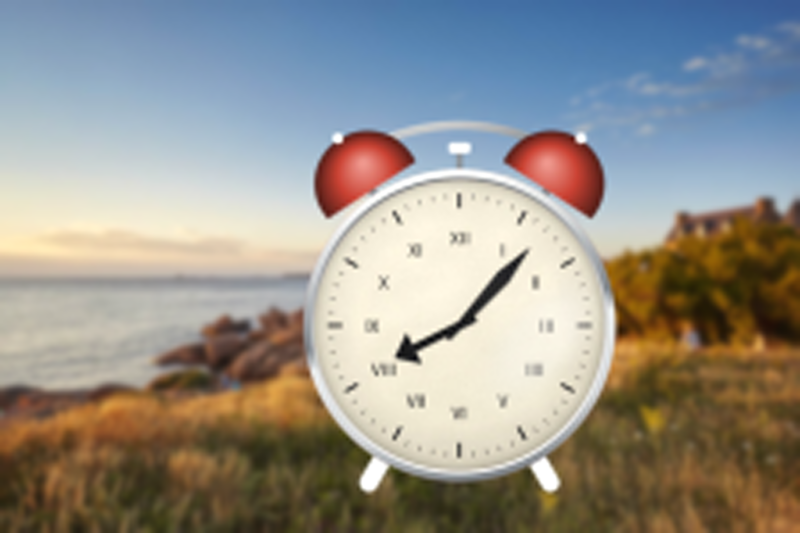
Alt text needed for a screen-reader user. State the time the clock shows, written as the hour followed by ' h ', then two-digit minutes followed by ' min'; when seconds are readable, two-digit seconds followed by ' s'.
8 h 07 min
